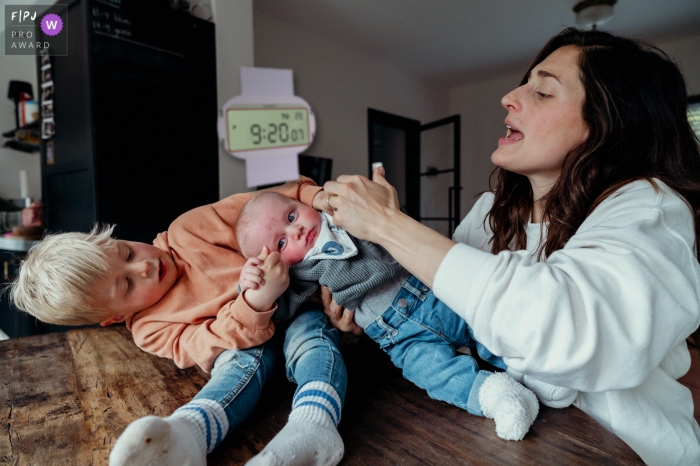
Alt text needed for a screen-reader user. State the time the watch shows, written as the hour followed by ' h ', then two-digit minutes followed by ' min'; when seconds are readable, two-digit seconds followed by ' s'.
9 h 20 min
